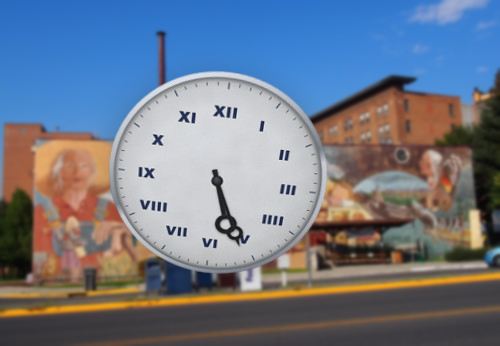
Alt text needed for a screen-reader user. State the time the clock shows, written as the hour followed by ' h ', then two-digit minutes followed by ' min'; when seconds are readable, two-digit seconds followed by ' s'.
5 h 26 min
